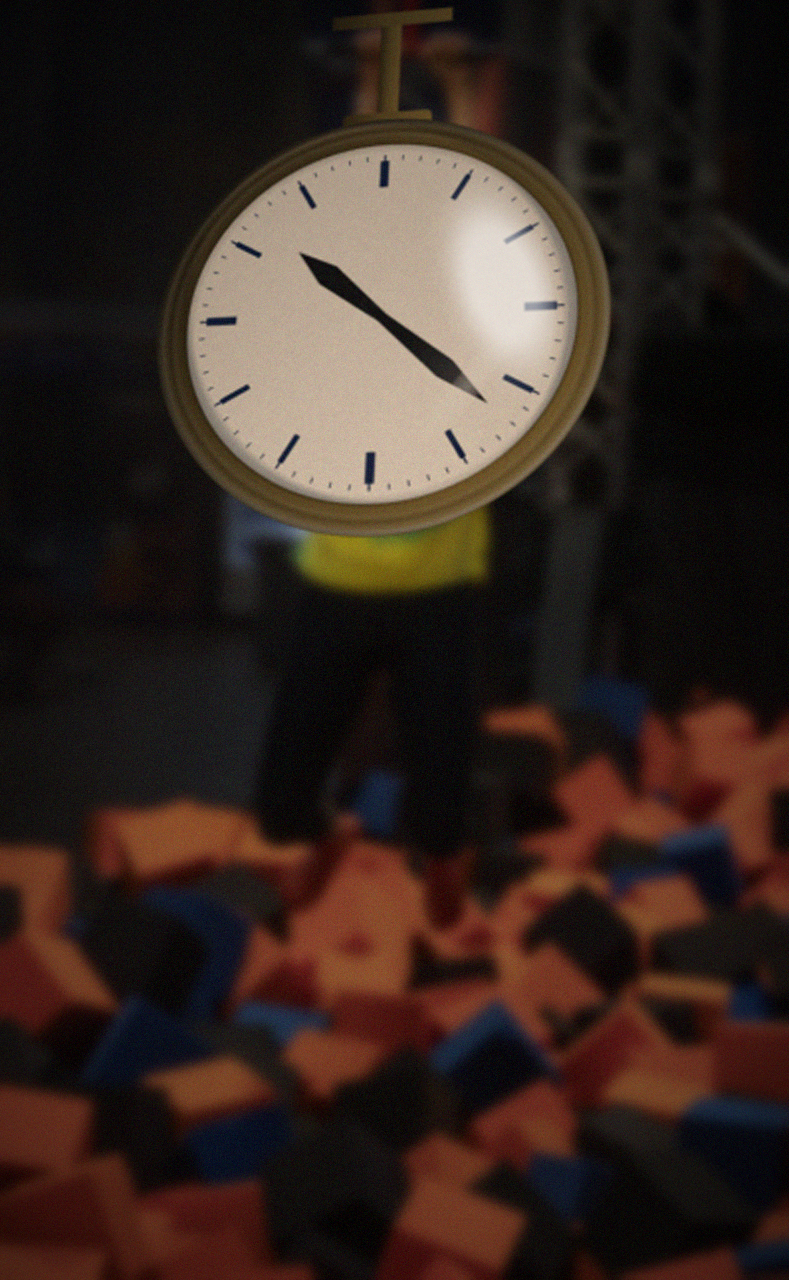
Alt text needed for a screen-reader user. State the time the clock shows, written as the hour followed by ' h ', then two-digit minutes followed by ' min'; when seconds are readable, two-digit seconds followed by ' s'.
10 h 22 min
